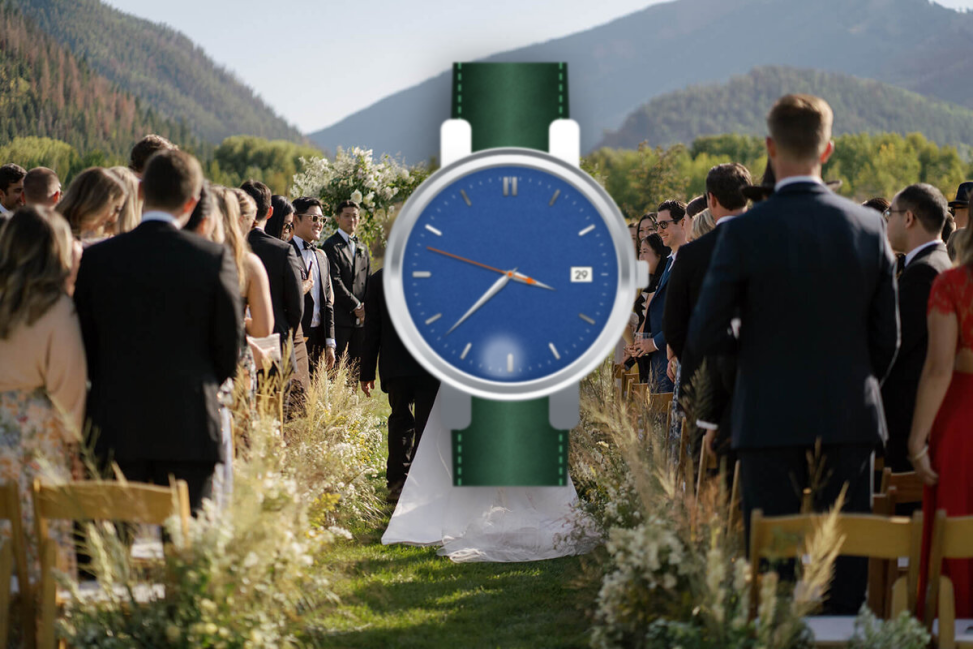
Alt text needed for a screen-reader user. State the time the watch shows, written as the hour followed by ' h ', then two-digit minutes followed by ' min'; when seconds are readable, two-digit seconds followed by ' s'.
3 h 37 min 48 s
